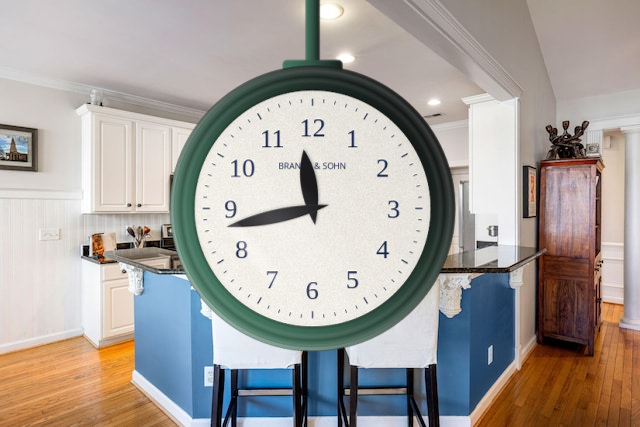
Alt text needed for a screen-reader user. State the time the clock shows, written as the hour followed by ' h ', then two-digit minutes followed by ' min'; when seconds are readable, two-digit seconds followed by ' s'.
11 h 43 min
